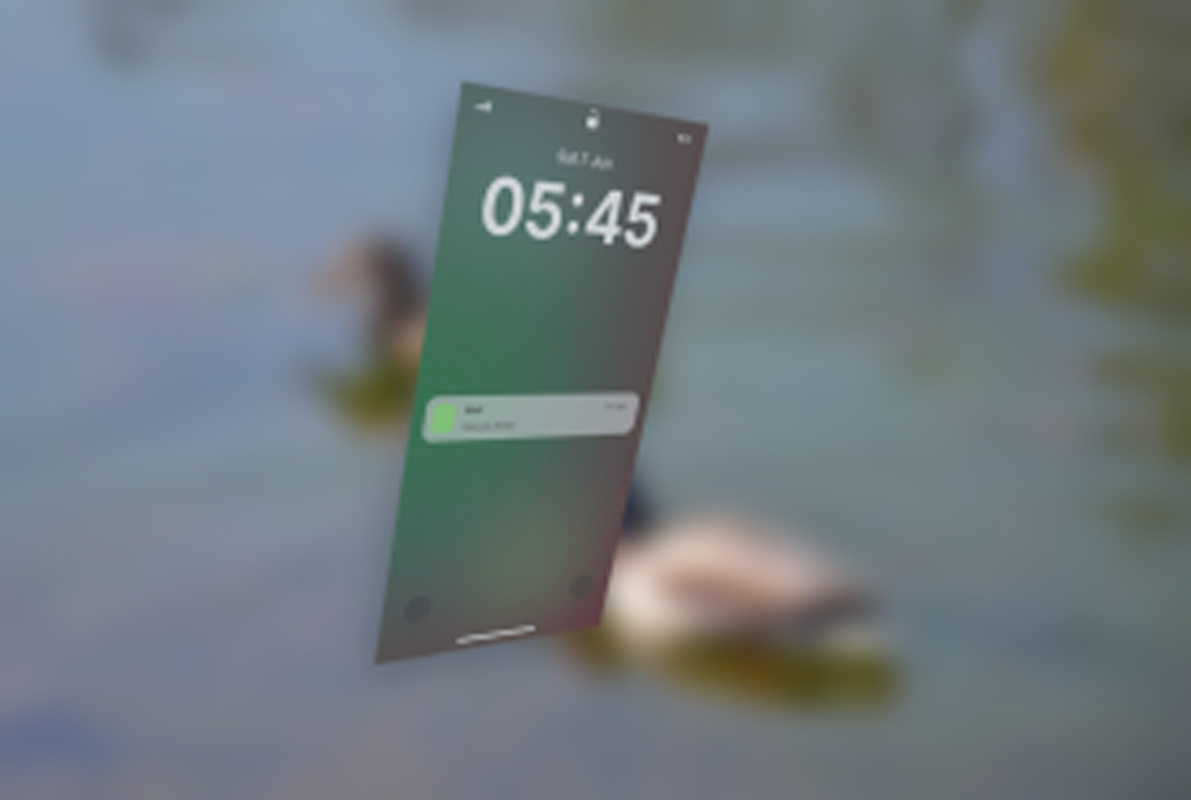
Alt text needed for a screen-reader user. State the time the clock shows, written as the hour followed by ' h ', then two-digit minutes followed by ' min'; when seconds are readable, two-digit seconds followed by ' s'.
5 h 45 min
